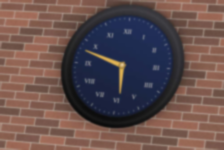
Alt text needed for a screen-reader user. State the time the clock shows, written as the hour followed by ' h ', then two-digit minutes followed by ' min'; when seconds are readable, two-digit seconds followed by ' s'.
5 h 48 min
